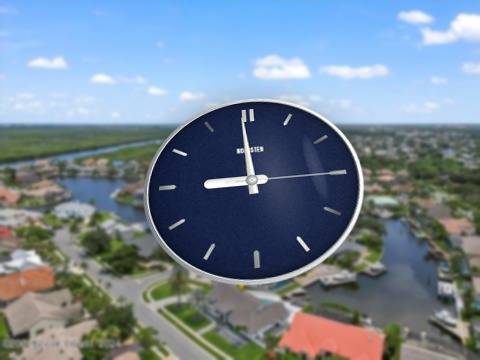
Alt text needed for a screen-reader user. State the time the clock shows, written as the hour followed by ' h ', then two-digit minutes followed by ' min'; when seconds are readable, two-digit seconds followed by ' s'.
8 h 59 min 15 s
